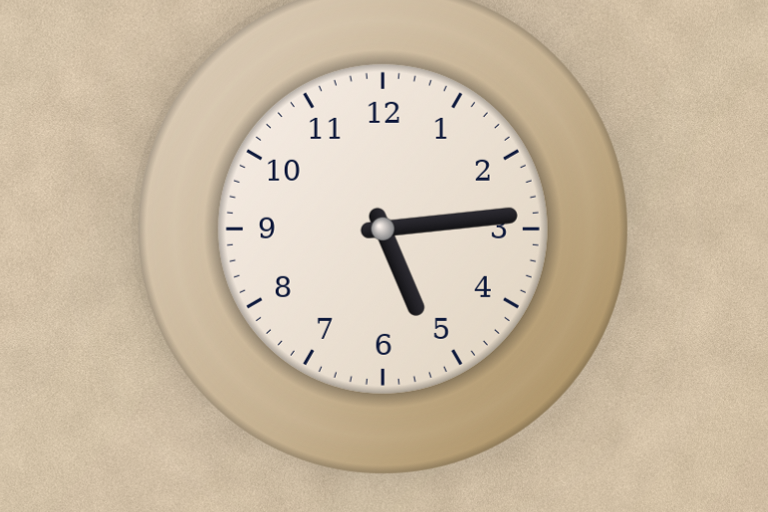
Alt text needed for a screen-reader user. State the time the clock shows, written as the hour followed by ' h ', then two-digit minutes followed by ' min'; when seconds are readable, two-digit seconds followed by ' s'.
5 h 14 min
